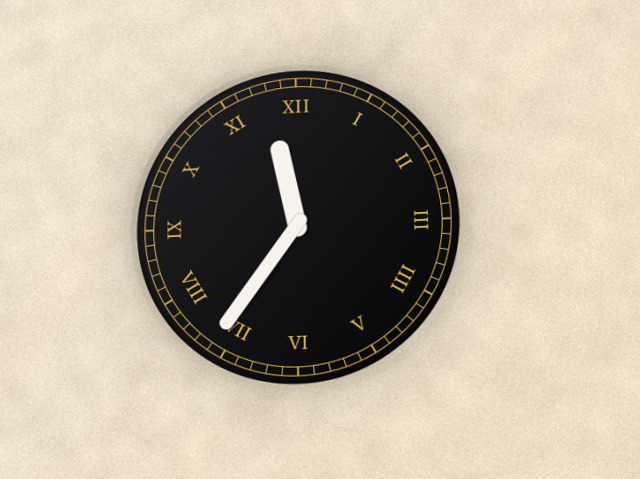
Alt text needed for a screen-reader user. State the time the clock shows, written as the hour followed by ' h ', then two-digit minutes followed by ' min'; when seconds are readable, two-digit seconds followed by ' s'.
11 h 36 min
